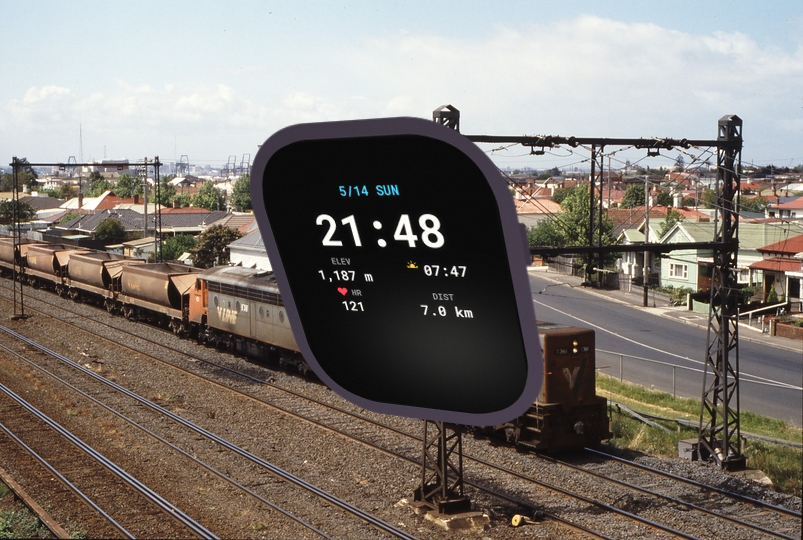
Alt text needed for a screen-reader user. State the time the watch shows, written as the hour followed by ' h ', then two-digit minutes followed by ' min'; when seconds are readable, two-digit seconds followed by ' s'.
21 h 48 min
